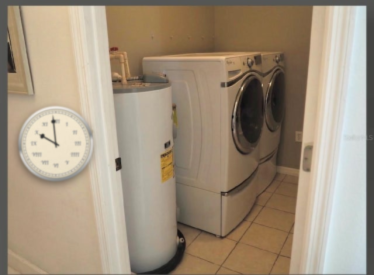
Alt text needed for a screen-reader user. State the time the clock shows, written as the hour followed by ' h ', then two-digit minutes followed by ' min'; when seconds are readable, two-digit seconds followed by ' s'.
9 h 59 min
